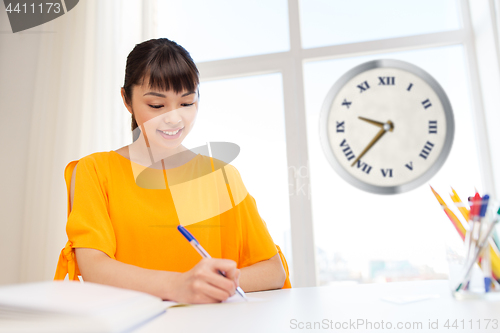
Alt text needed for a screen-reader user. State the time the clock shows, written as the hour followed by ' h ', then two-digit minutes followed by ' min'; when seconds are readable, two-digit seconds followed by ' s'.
9 h 37 min
